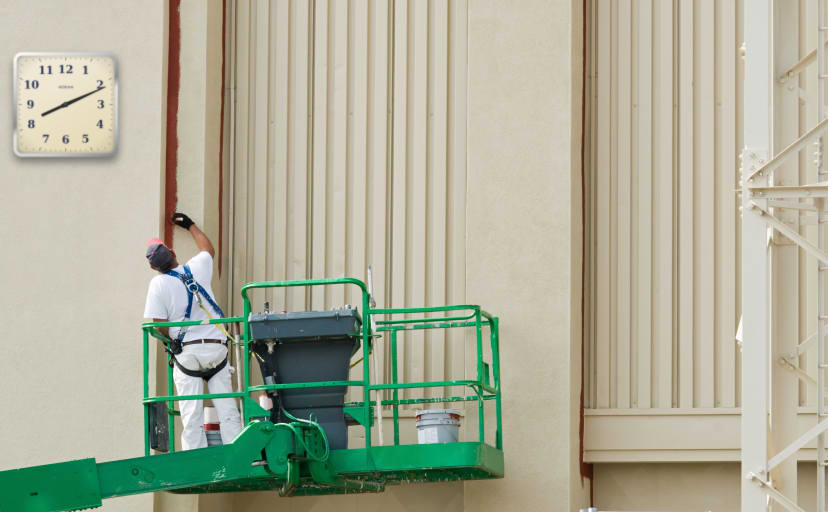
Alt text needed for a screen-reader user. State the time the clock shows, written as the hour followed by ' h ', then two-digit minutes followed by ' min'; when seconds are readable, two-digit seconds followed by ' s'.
8 h 11 min
